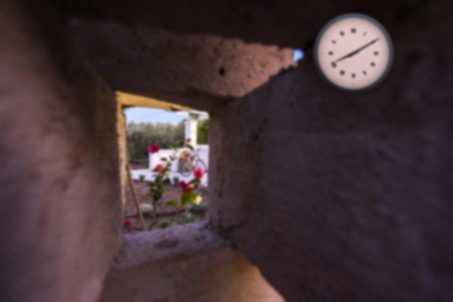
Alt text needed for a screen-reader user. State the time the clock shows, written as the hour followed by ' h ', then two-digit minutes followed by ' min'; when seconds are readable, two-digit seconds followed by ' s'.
8 h 10 min
